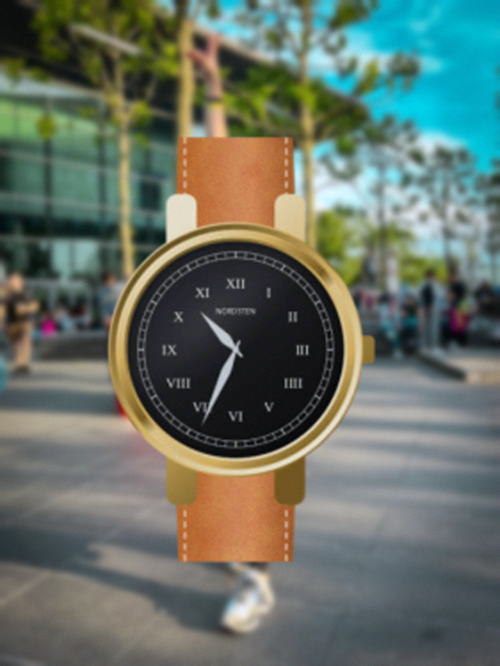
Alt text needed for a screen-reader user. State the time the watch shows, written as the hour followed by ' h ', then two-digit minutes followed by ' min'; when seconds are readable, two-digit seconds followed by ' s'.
10 h 34 min
